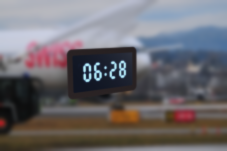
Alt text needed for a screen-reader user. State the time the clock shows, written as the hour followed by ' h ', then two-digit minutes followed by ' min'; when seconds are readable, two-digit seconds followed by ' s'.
6 h 28 min
